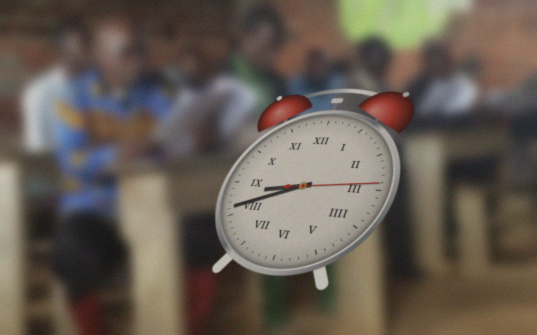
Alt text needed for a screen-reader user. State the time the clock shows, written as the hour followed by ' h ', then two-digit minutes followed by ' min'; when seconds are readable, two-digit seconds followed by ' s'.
8 h 41 min 14 s
